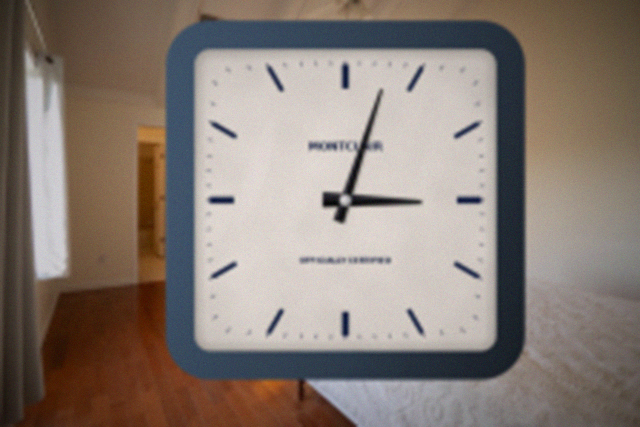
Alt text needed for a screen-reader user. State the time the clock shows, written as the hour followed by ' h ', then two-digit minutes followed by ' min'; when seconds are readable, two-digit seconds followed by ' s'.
3 h 03 min
